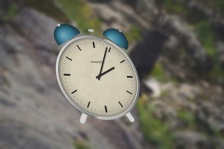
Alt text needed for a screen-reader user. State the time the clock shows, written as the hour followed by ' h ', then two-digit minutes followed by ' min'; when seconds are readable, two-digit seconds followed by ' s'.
2 h 04 min
